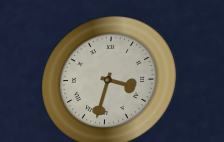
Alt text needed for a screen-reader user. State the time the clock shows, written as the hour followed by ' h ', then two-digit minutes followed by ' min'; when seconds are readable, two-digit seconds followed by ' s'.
3 h 32 min
